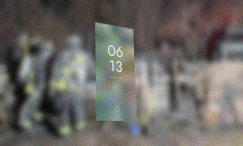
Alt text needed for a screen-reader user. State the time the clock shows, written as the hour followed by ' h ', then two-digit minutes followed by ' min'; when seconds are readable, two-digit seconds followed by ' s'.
6 h 13 min
